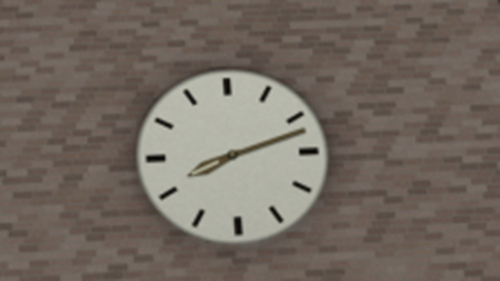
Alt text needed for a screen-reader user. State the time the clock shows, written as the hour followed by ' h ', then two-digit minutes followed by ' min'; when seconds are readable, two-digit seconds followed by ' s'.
8 h 12 min
